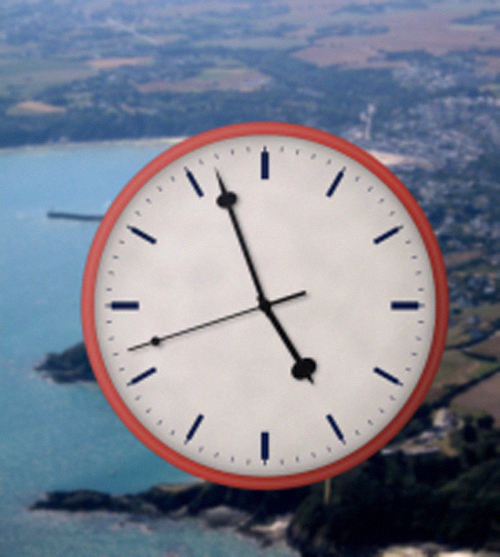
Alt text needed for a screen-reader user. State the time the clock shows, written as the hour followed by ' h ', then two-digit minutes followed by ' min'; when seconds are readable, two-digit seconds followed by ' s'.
4 h 56 min 42 s
